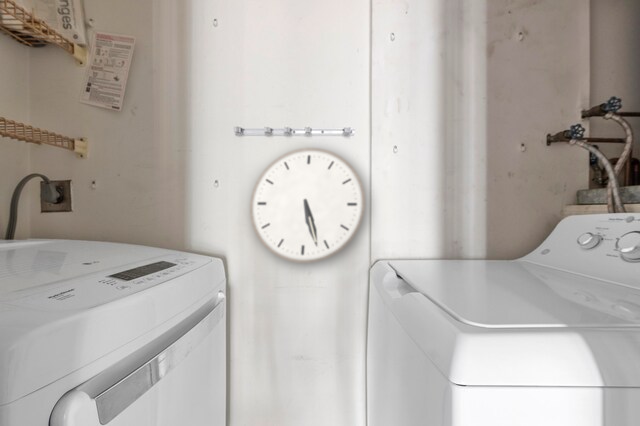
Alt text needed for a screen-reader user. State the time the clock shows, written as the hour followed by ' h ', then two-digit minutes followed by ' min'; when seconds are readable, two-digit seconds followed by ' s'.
5 h 27 min
